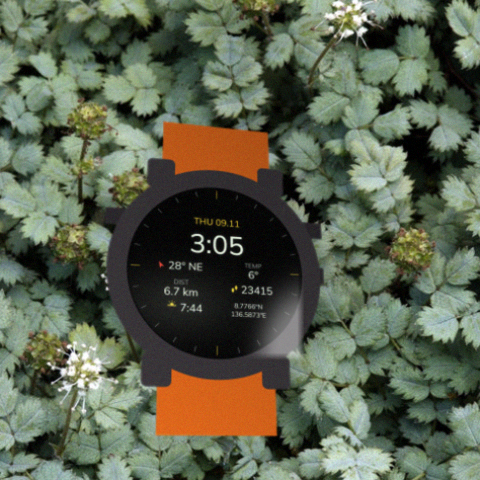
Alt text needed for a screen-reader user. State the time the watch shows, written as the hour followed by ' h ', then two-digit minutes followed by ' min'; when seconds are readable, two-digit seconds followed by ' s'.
3 h 05 min
